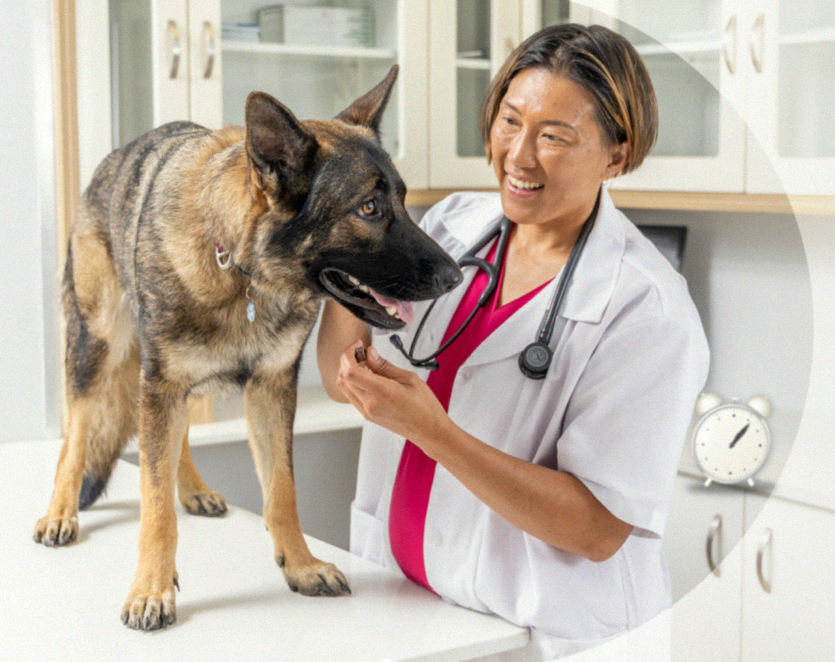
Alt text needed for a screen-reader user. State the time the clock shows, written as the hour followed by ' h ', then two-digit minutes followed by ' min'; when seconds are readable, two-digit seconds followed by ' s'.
1 h 06 min
